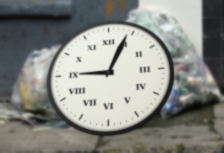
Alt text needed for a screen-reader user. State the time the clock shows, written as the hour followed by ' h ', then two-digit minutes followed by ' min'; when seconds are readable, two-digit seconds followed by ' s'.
9 h 04 min
